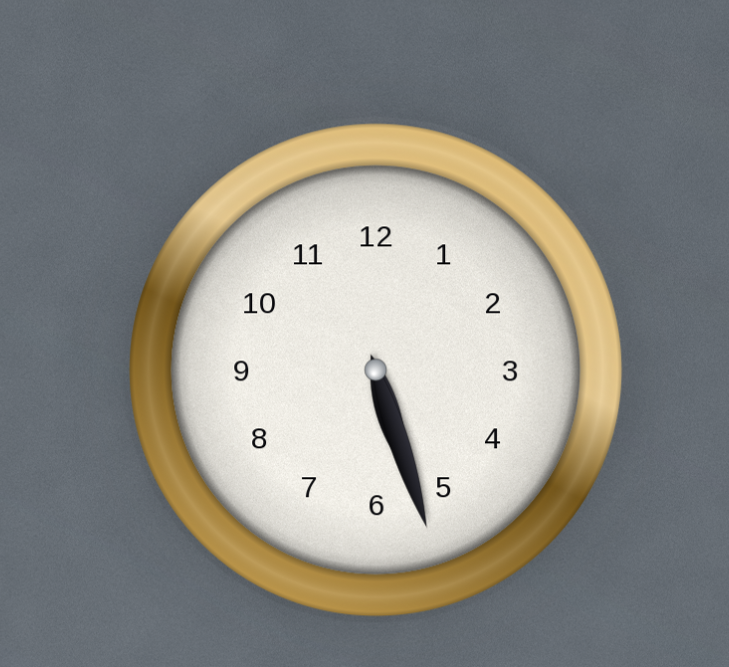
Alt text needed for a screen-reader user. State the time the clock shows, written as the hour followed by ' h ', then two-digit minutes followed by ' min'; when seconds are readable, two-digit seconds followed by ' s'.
5 h 27 min
